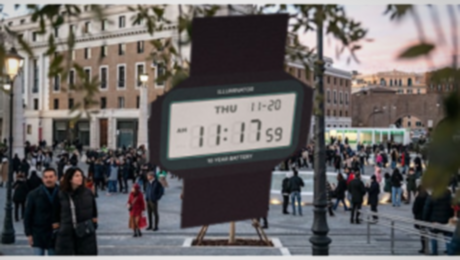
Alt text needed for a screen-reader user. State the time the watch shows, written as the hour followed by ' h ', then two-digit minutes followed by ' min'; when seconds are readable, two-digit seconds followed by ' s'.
11 h 17 min 59 s
